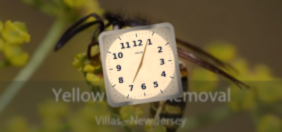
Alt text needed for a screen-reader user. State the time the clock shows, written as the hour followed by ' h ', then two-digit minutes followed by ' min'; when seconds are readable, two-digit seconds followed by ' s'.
7 h 04 min
